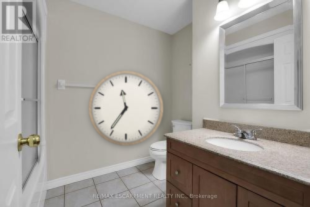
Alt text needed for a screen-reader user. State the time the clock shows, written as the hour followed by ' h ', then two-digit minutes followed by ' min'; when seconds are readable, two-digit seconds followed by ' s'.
11 h 36 min
